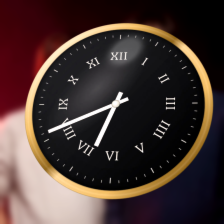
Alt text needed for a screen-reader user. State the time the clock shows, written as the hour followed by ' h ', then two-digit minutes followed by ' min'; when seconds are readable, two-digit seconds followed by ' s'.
6 h 41 min
